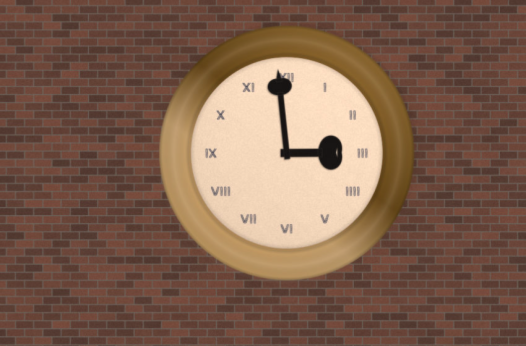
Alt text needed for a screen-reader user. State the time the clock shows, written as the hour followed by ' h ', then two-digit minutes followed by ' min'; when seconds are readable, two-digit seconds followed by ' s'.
2 h 59 min
